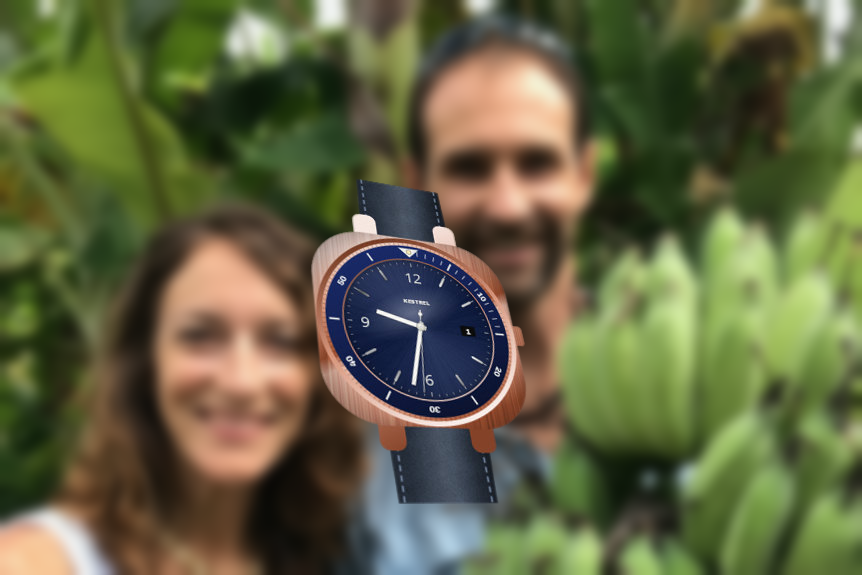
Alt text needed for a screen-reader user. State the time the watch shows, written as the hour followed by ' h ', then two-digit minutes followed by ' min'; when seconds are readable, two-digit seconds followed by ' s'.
9 h 32 min 31 s
